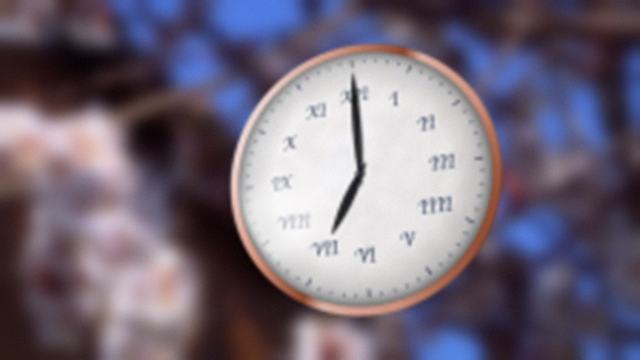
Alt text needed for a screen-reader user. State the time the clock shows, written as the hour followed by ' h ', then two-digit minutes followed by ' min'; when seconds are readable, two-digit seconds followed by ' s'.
7 h 00 min
